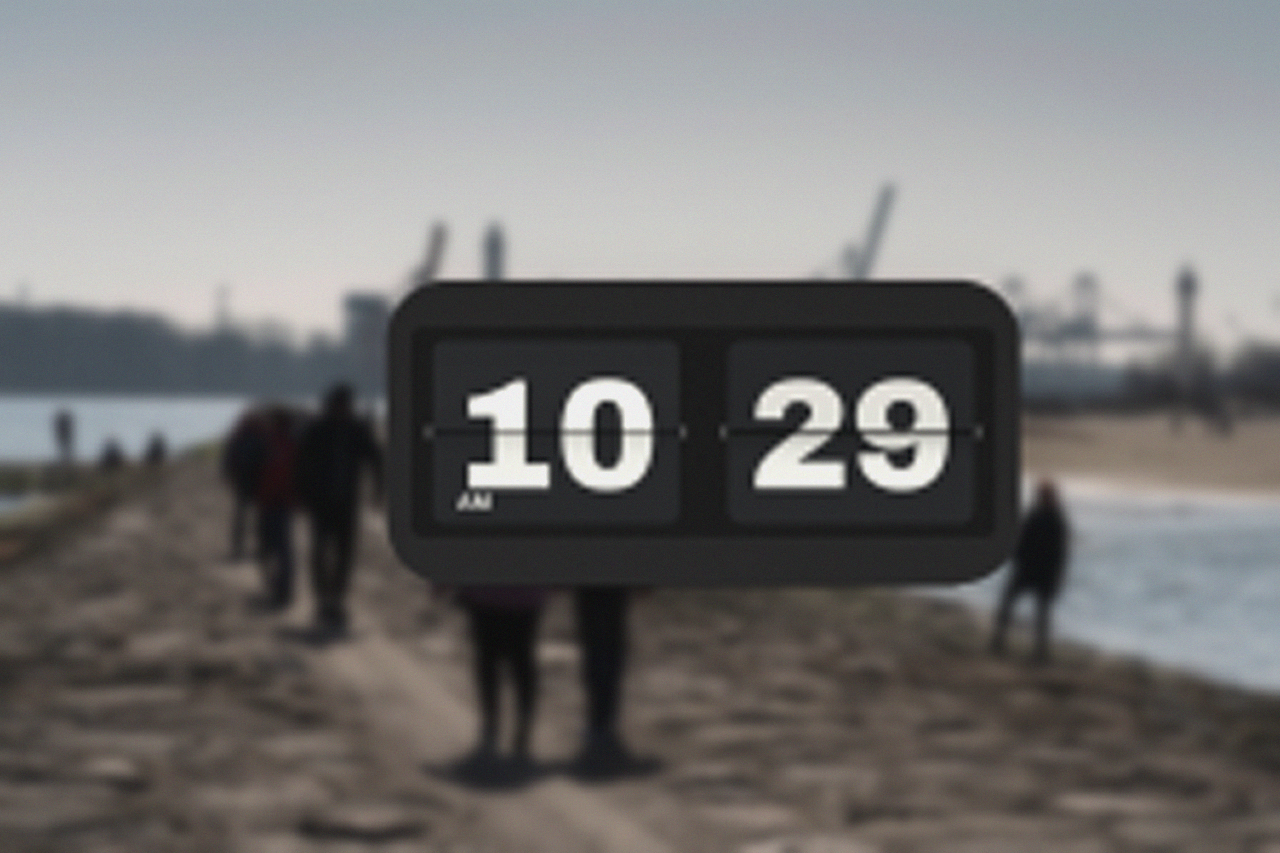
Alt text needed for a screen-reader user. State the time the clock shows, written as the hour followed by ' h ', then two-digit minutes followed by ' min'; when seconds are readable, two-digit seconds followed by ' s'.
10 h 29 min
